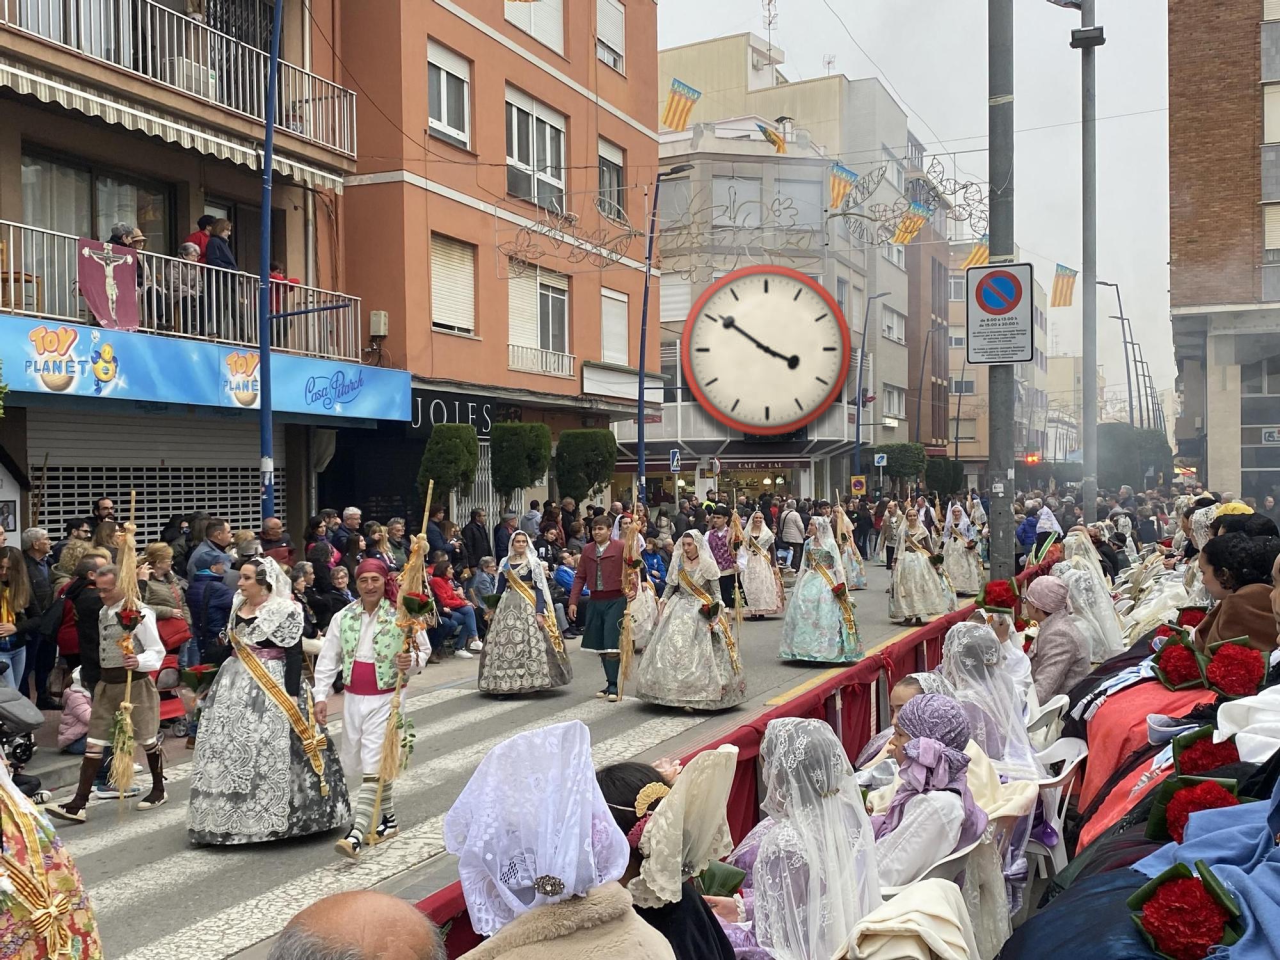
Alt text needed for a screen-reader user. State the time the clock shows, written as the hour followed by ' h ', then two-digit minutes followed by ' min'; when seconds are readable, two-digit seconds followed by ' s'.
3 h 51 min
